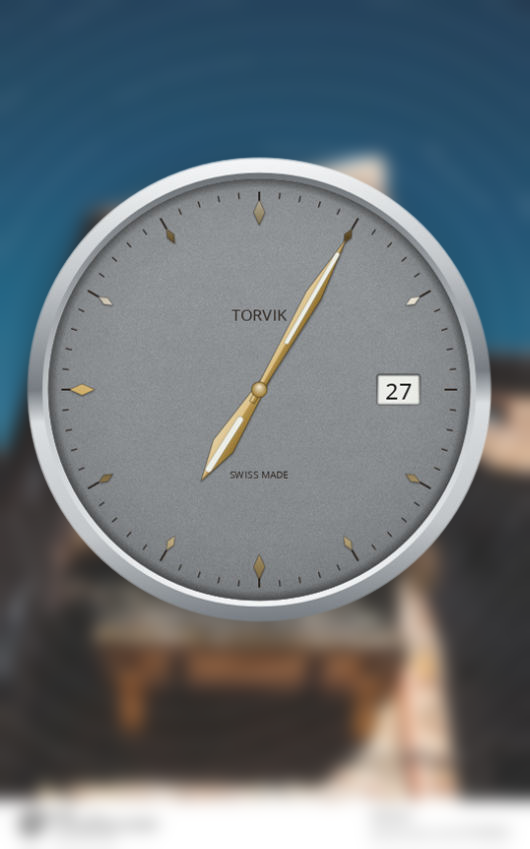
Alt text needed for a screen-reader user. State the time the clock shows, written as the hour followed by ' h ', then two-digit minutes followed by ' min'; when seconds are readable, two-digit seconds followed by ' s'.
7 h 05 min
